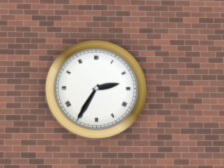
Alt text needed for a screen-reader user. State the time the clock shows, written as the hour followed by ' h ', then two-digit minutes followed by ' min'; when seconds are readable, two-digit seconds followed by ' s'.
2 h 35 min
